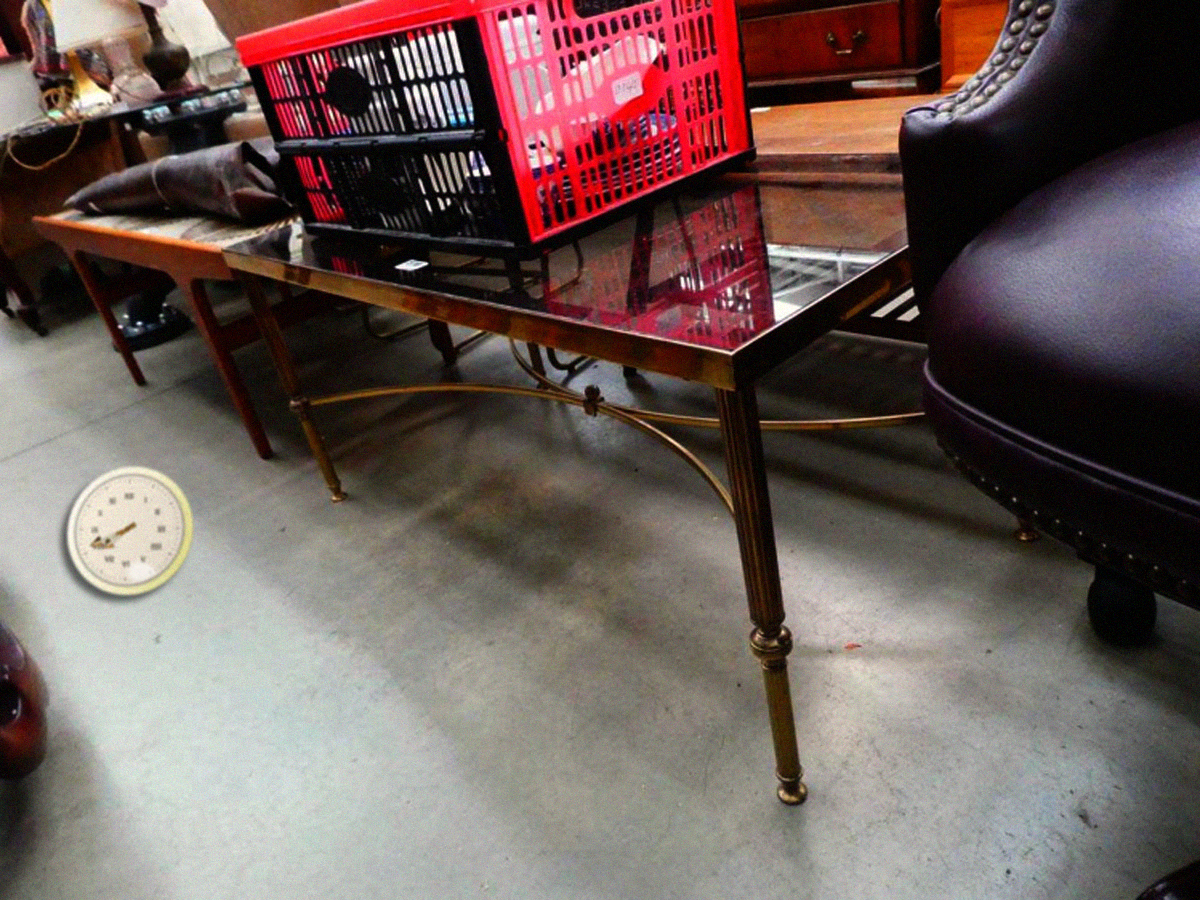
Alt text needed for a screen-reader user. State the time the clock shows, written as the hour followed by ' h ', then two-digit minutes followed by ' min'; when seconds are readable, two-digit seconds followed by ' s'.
7 h 41 min
